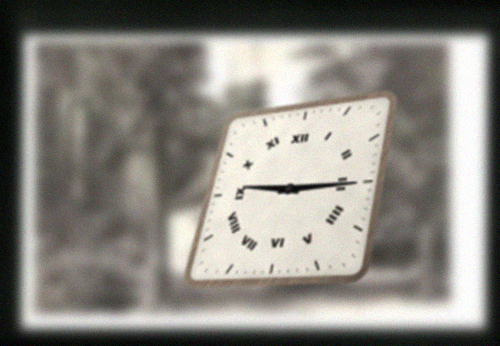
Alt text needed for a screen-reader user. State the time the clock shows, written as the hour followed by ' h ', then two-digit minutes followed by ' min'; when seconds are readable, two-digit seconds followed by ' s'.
9 h 15 min
